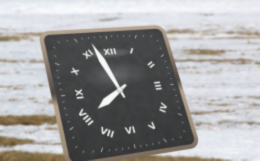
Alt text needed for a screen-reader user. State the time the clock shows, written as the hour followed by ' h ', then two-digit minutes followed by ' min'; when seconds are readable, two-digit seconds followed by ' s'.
7 h 57 min
